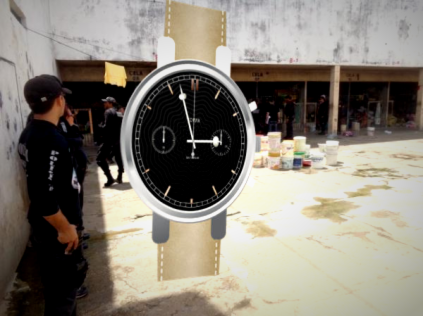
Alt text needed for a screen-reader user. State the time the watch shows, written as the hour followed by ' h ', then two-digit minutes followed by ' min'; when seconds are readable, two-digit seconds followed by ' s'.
2 h 57 min
